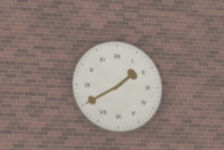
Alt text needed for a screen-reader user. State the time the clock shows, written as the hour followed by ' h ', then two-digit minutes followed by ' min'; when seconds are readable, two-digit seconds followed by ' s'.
1 h 40 min
